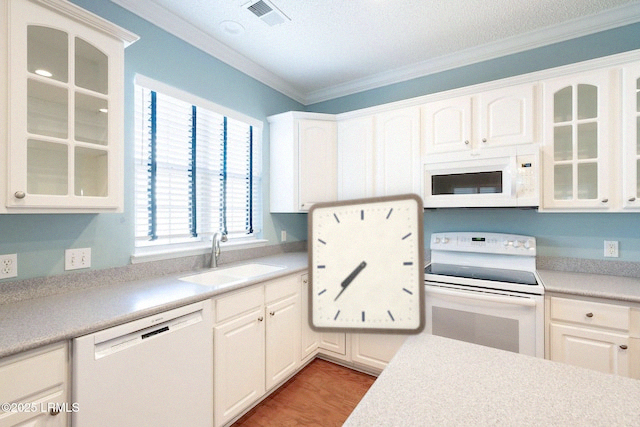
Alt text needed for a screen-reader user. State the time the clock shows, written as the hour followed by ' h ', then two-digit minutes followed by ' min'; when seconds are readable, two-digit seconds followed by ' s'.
7 h 37 min
